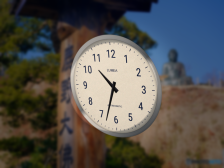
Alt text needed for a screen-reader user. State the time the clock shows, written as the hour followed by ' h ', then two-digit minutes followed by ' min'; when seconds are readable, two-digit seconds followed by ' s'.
10 h 33 min
